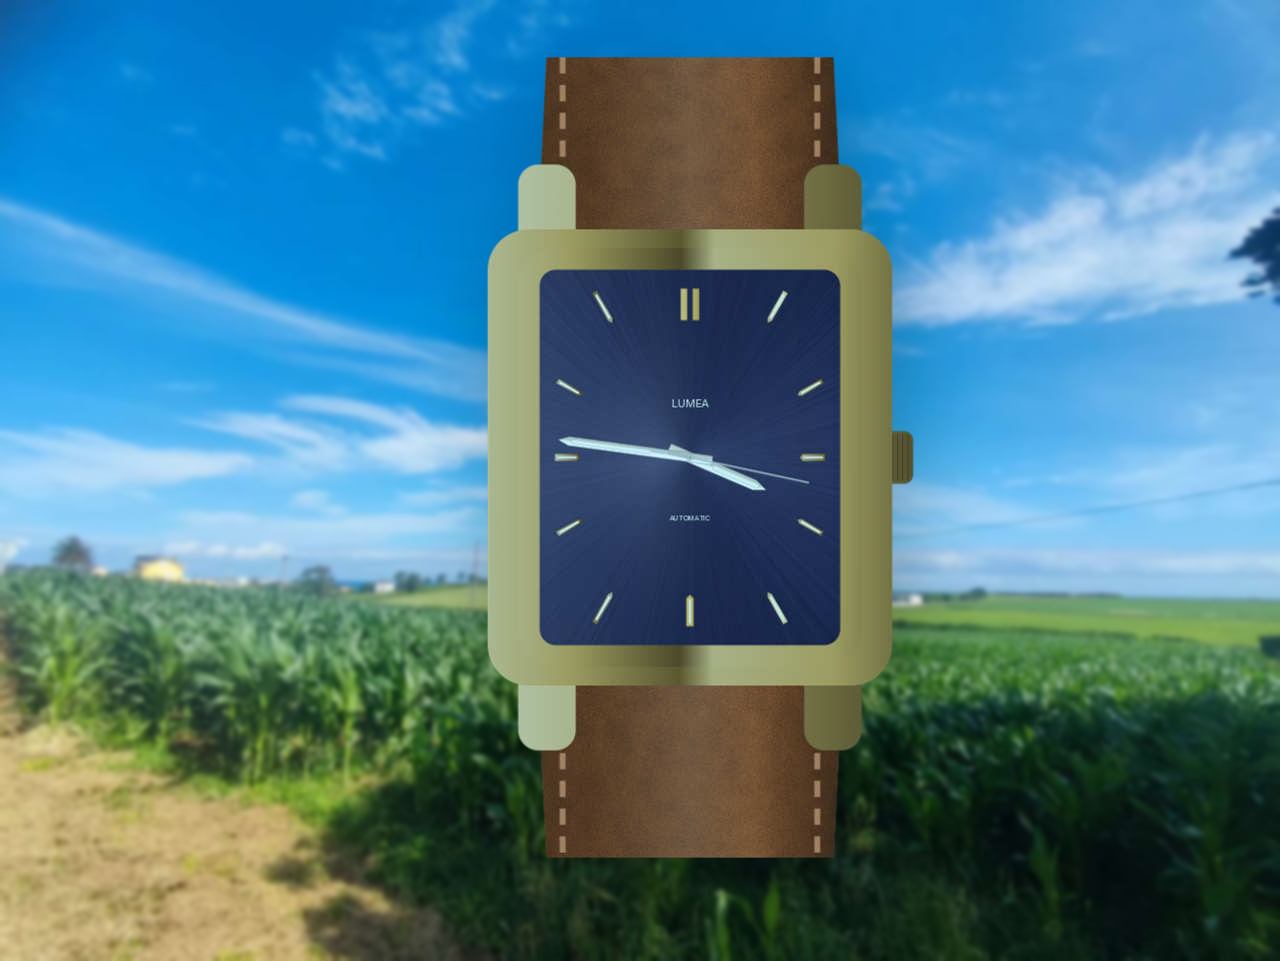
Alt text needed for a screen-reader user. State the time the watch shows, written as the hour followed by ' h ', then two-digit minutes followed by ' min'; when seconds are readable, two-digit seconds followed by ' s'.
3 h 46 min 17 s
